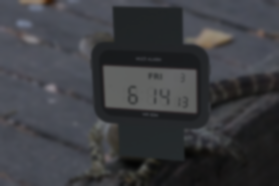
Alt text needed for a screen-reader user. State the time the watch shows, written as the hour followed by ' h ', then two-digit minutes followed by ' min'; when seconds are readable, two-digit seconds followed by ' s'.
6 h 14 min
